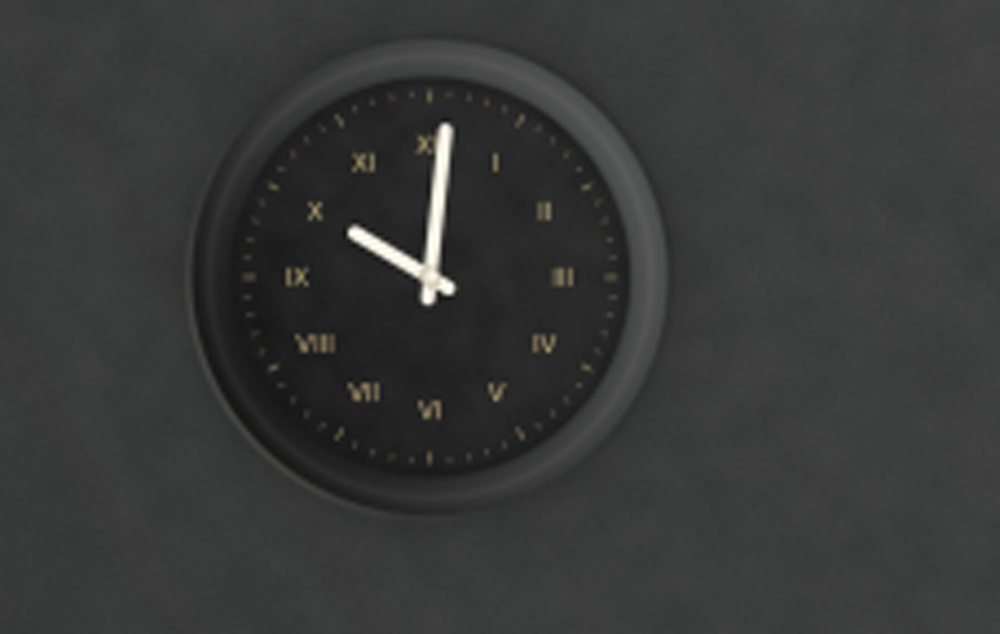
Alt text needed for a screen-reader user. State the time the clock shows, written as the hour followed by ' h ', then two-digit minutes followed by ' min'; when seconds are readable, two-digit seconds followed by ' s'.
10 h 01 min
